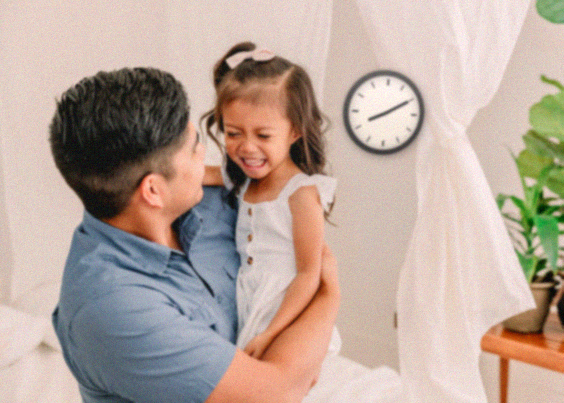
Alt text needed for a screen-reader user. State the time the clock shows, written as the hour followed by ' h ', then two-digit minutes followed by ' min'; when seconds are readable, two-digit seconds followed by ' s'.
8 h 10 min
